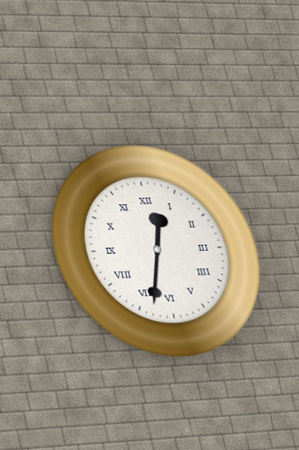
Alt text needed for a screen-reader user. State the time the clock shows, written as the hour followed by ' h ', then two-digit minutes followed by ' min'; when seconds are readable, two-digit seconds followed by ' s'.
12 h 33 min
